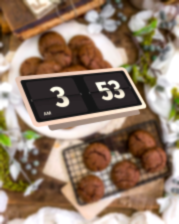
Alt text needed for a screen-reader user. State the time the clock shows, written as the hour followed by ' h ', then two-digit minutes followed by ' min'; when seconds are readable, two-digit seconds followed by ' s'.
3 h 53 min
